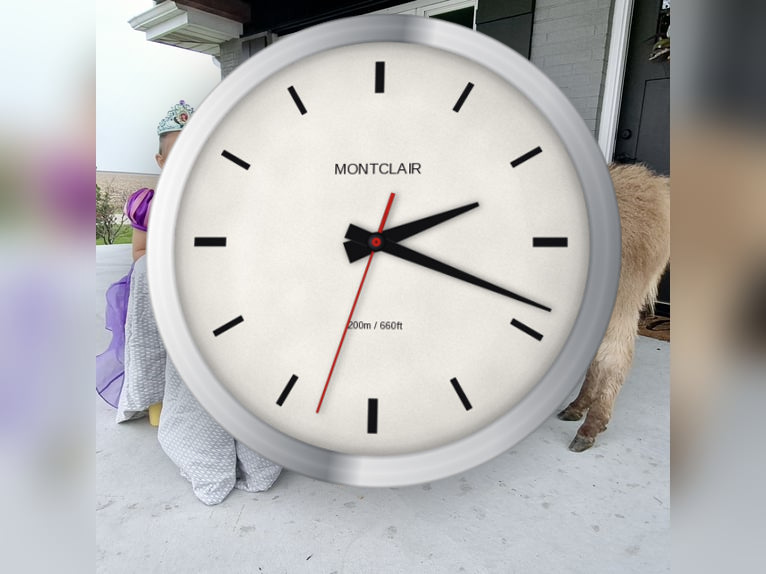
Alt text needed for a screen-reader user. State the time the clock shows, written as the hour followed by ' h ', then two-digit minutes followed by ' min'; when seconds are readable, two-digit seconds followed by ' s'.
2 h 18 min 33 s
